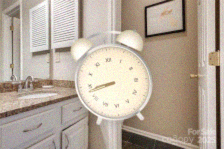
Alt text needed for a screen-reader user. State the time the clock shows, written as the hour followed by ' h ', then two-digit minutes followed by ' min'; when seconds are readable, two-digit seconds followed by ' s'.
8 h 43 min
